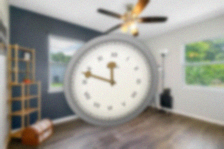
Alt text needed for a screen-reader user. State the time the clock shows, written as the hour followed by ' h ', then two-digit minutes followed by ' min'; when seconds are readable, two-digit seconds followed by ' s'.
11 h 48 min
